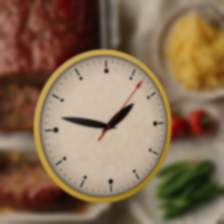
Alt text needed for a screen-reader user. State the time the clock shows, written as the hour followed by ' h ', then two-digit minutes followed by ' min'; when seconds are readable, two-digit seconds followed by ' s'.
1 h 47 min 07 s
